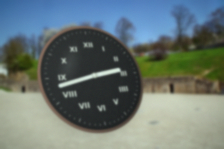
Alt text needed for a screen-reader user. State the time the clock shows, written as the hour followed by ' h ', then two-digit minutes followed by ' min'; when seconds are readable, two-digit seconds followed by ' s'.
2 h 43 min
